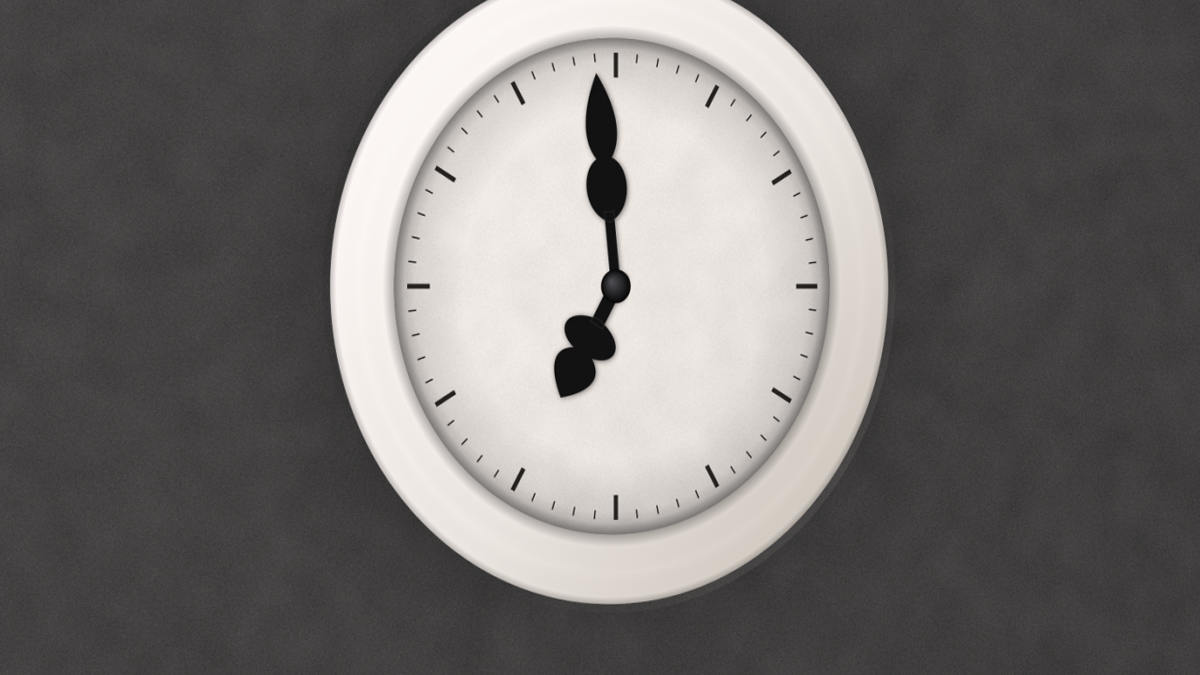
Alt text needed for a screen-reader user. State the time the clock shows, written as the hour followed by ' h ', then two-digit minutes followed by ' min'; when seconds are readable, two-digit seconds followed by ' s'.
6 h 59 min
